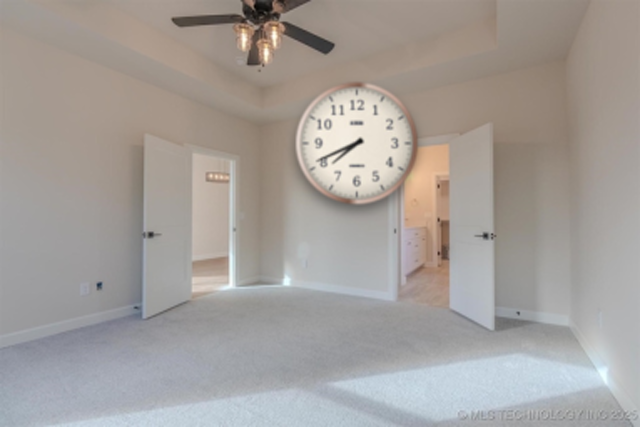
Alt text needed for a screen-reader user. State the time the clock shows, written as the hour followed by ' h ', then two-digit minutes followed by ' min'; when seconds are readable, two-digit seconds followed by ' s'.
7 h 41 min
